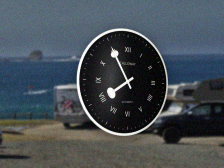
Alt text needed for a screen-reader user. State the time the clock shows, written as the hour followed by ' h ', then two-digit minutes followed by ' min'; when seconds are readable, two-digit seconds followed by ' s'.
7 h 55 min
